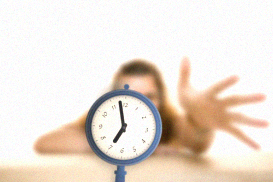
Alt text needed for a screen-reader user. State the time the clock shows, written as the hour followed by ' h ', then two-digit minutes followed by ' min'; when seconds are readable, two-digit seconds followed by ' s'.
6 h 58 min
